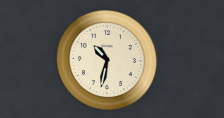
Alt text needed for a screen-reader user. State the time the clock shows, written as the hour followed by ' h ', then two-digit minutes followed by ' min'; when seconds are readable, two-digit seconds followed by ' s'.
10 h 32 min
